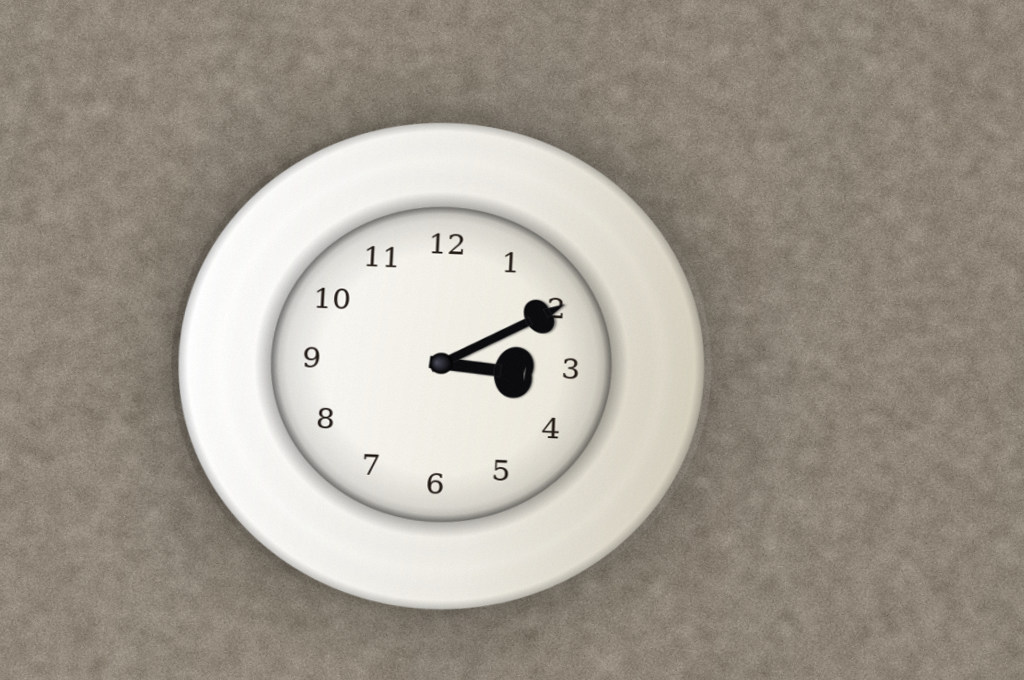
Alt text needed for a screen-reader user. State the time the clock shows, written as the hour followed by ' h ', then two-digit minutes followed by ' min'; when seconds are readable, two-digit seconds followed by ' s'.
3 h 10 min
